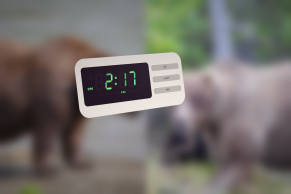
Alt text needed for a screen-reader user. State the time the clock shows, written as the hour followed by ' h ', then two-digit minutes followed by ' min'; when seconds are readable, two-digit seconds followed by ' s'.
2 h 17 min
